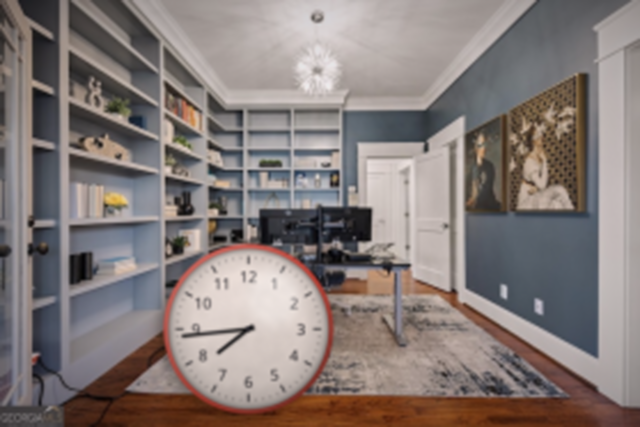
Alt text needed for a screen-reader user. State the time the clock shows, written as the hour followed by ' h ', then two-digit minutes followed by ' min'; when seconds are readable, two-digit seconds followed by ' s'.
7 h 44 min
